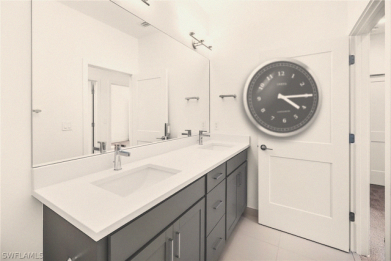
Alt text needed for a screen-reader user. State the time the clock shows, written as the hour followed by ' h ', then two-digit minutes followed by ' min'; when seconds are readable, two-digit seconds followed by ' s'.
4 h 15 min
